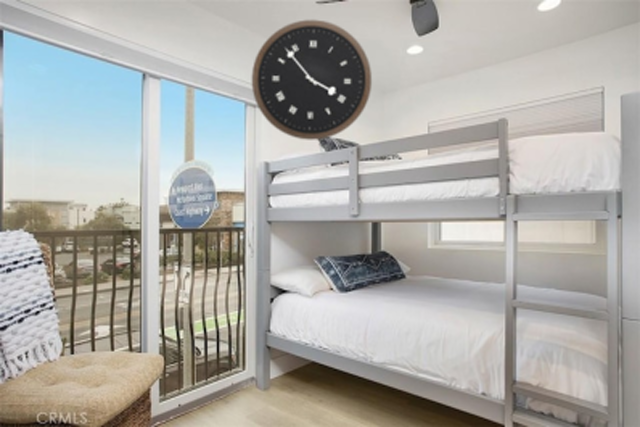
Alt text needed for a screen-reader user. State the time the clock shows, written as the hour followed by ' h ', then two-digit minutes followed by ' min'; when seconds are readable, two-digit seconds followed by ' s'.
3 h 53 min
